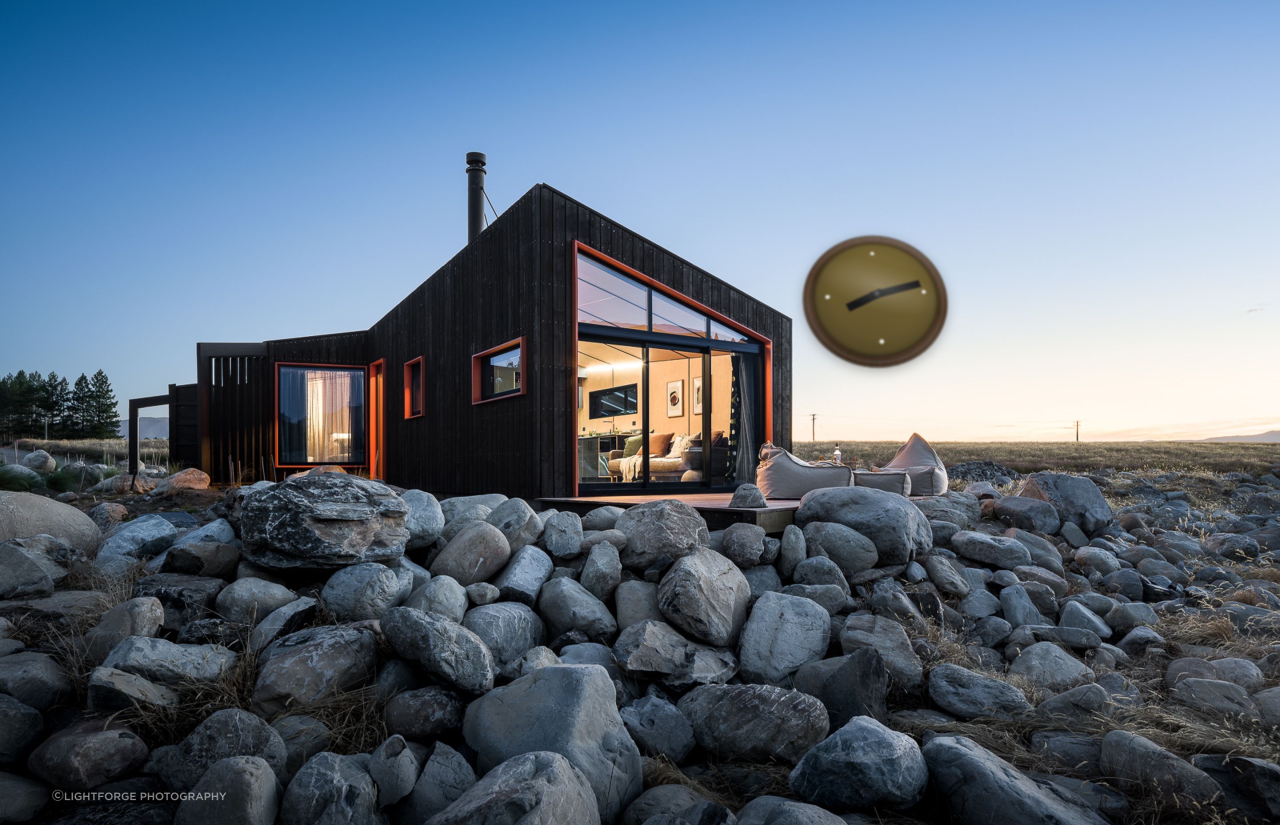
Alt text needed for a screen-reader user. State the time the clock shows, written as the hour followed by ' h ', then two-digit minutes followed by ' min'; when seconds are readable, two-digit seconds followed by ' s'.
8 h 13 min
